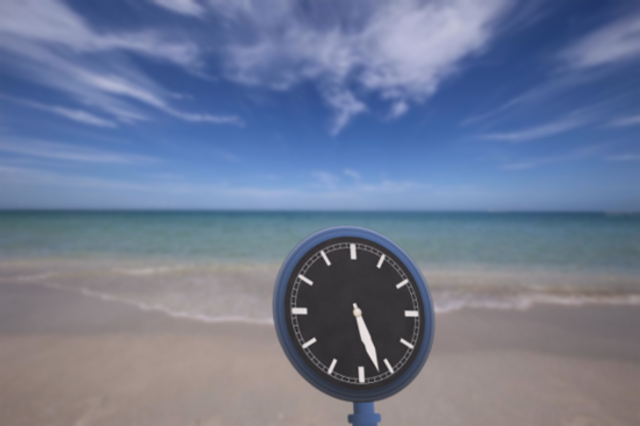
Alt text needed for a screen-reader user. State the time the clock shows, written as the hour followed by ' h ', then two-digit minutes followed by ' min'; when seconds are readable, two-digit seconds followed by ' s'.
5 h 27 min
